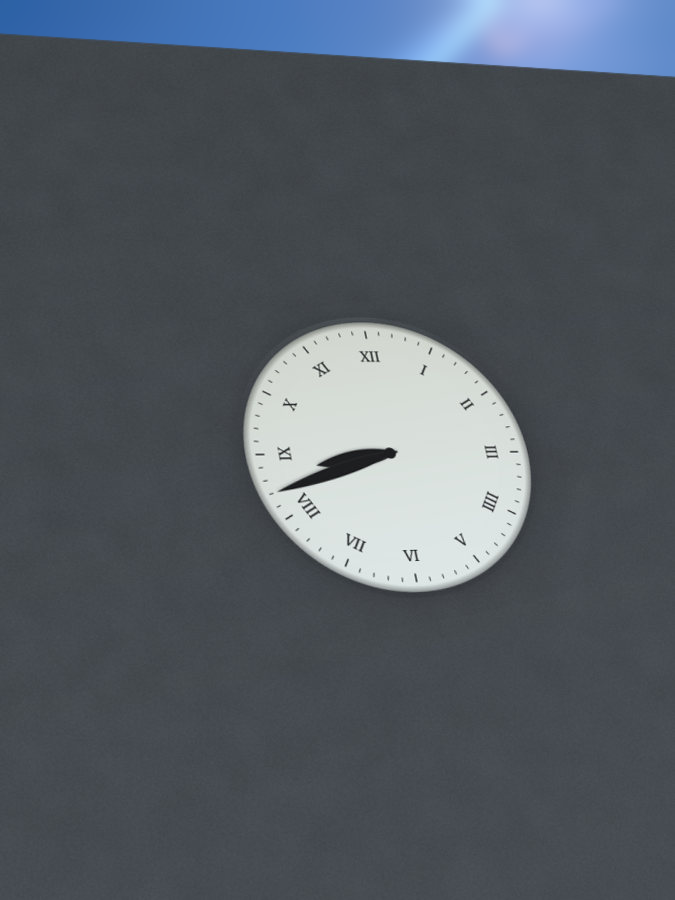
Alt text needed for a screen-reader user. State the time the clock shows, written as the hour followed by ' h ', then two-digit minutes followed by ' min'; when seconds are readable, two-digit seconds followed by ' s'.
8 h 42 min
